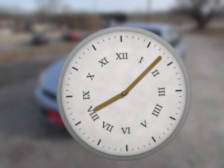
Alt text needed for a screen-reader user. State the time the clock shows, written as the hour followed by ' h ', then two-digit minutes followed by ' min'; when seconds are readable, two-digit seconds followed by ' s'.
8 h 08 min
